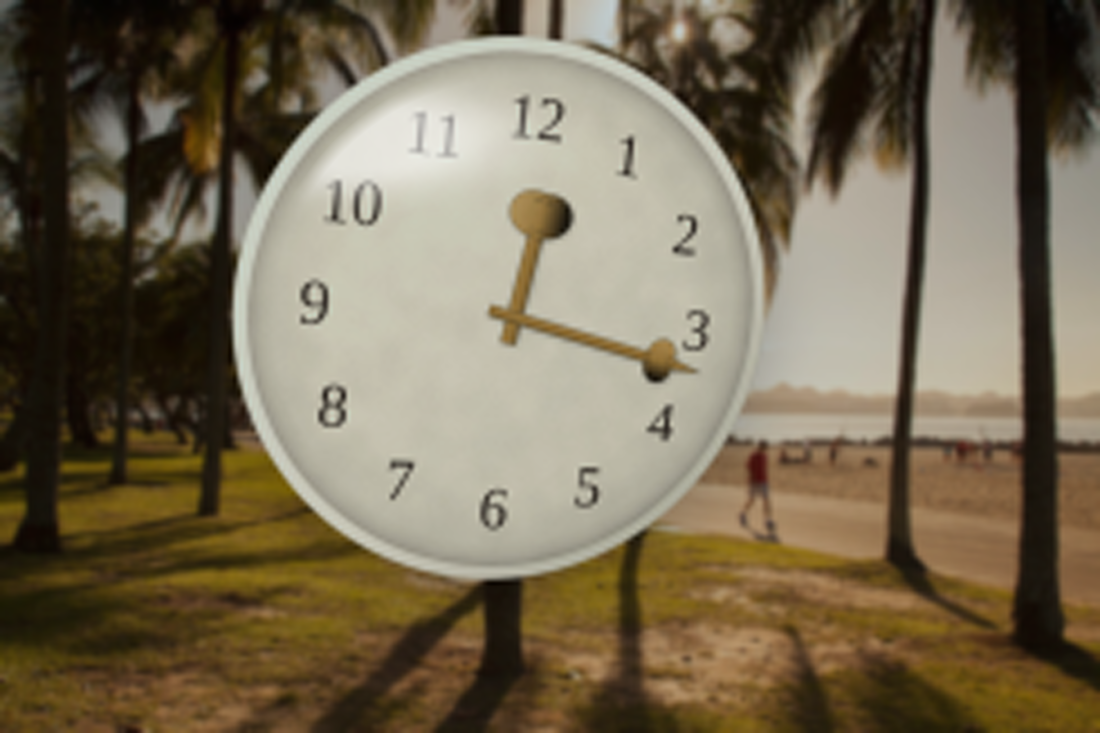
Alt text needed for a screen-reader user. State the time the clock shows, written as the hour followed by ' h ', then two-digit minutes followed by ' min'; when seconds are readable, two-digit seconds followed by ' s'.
12 h 17 min
